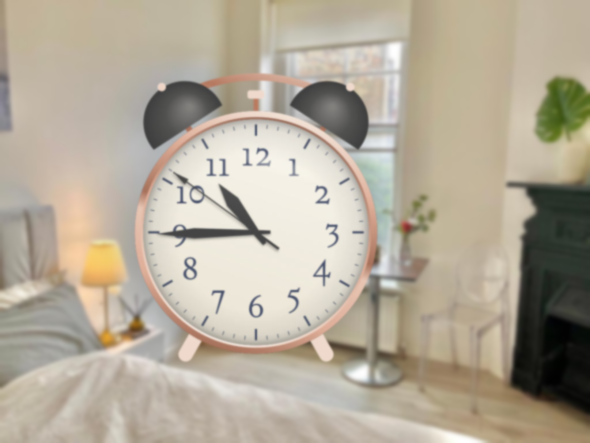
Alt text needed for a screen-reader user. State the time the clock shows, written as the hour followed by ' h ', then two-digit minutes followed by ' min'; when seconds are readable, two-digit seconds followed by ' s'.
10 h 44 min 51 s
